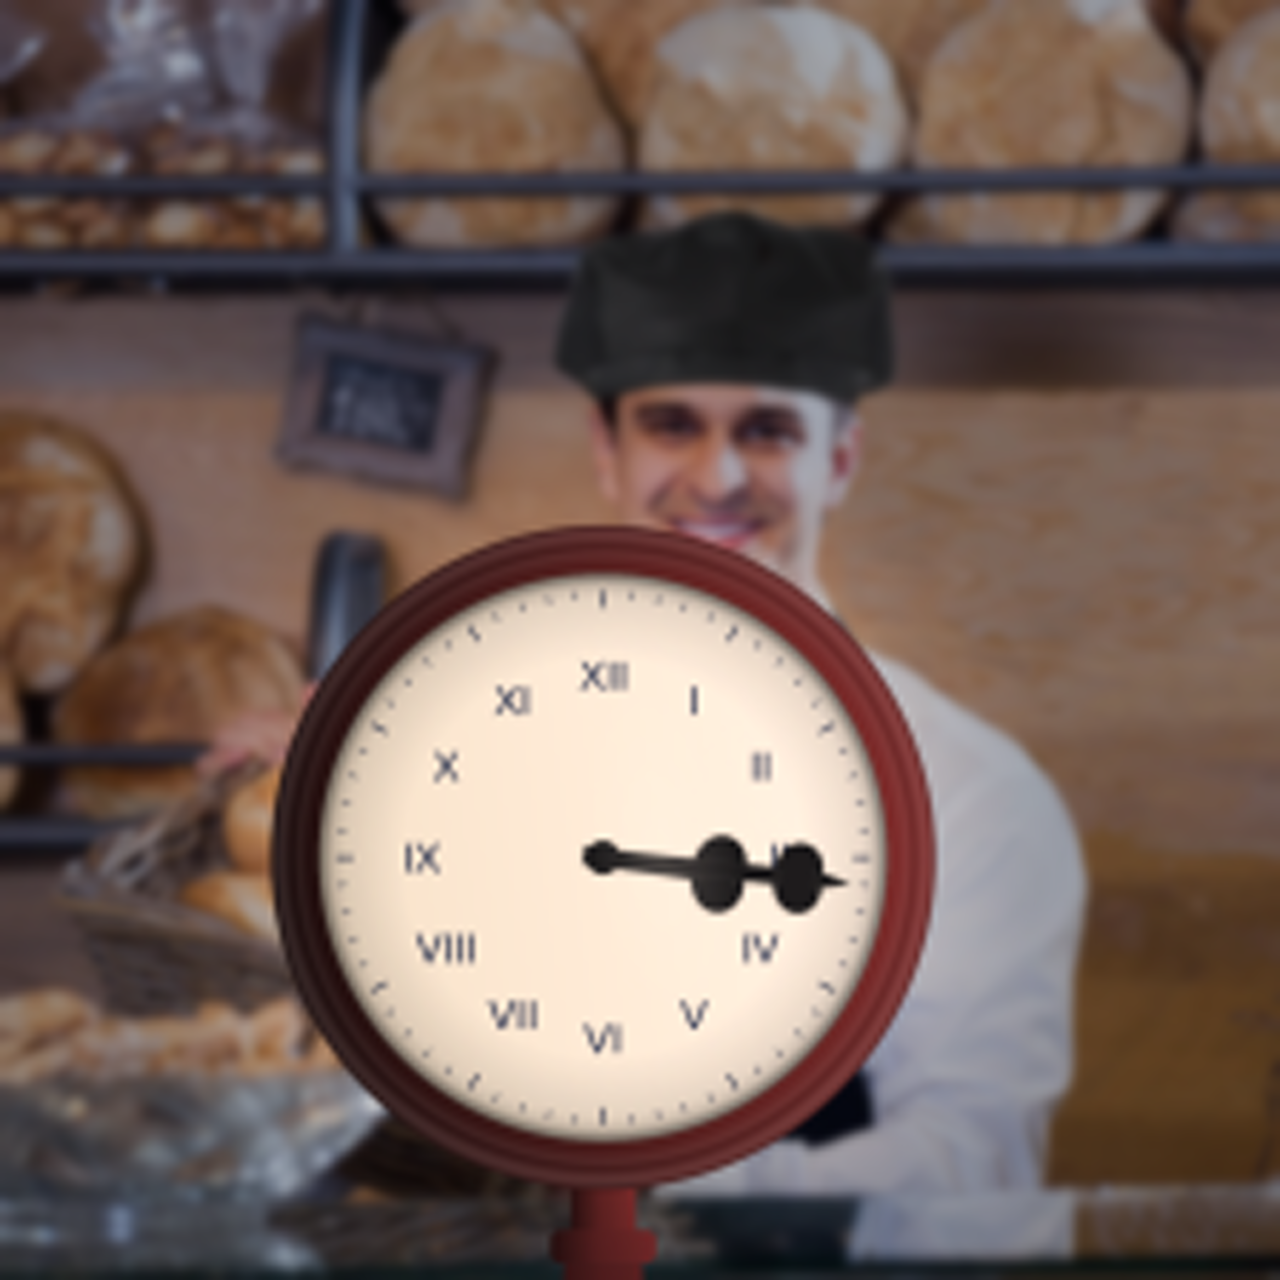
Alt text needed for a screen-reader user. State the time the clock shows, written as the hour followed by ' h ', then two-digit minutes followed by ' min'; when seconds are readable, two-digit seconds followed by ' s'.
3 h 16 min
